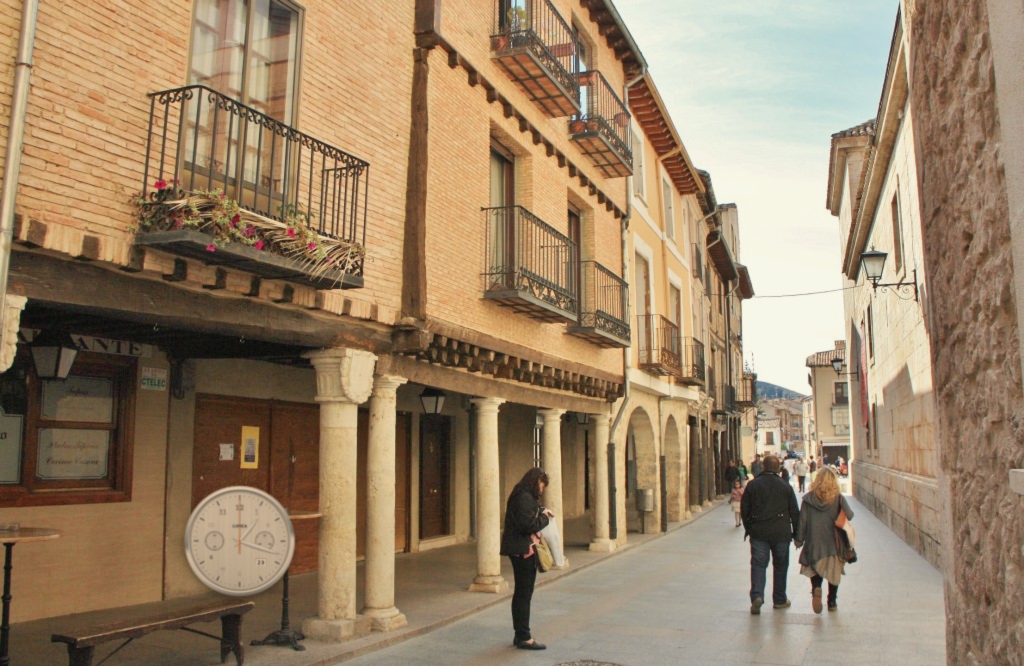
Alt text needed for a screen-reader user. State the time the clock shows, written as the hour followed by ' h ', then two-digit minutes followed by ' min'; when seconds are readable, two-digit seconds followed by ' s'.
1 h 18 min
